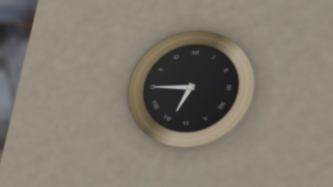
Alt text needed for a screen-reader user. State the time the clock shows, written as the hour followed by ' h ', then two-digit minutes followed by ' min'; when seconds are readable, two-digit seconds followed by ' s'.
6 h 45 min
